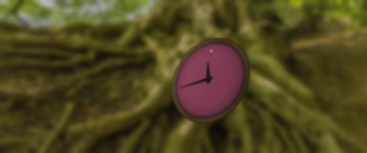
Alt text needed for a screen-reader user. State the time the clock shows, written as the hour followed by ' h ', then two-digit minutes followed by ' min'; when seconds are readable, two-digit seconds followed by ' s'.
11 h 43 min
